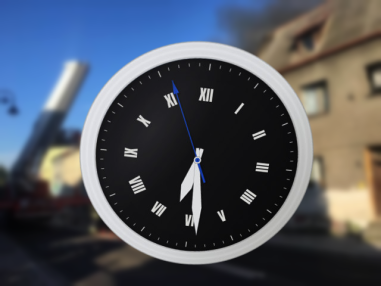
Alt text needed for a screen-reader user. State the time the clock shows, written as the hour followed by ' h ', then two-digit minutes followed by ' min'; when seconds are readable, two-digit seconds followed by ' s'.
6 h 28 min 56 s
